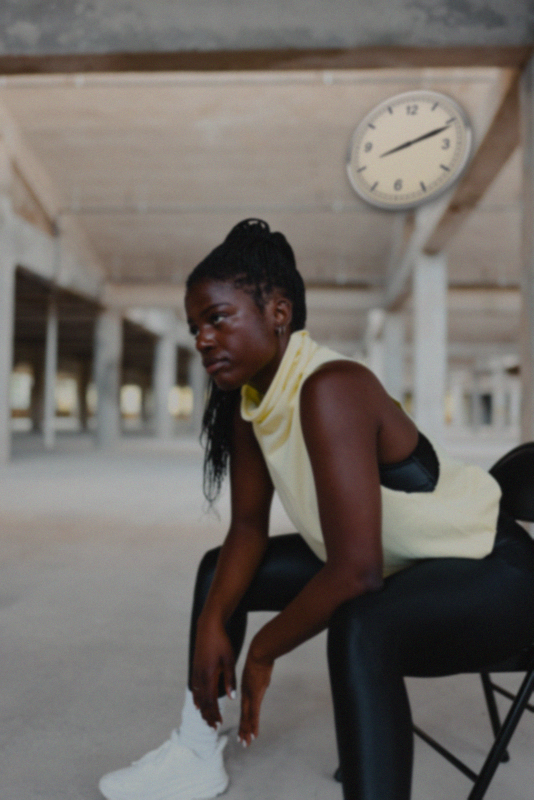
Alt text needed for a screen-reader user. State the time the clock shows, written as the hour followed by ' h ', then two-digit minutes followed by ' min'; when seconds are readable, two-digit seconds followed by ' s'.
8 h 11 min
